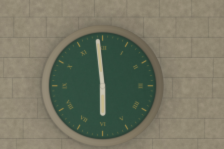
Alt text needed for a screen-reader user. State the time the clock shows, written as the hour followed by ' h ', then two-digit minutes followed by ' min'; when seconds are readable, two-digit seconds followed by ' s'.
5 h 59 min
